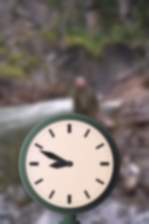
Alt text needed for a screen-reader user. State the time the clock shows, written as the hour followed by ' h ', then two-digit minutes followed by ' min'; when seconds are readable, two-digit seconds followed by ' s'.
8 h 49 min
